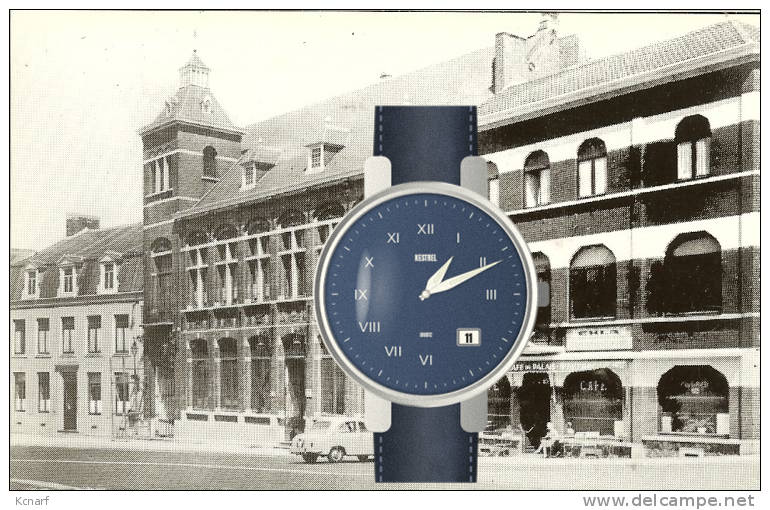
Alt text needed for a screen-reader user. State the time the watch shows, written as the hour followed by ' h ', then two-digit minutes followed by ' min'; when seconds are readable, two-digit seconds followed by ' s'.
1 h 11 min
